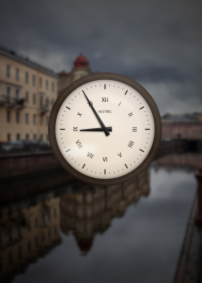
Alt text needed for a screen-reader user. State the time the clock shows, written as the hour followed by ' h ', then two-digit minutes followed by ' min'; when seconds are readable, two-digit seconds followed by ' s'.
8 h 55 min
